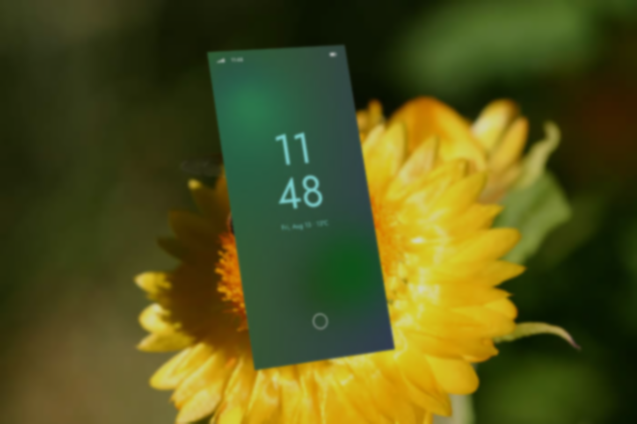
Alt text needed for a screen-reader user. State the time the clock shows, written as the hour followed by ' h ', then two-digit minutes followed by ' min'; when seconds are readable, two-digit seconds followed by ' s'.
11 h 48 min
